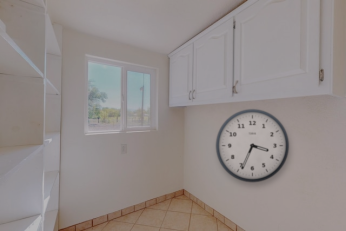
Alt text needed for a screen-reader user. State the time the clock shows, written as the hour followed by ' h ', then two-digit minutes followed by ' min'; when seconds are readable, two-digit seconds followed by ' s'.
3 h 34 min
